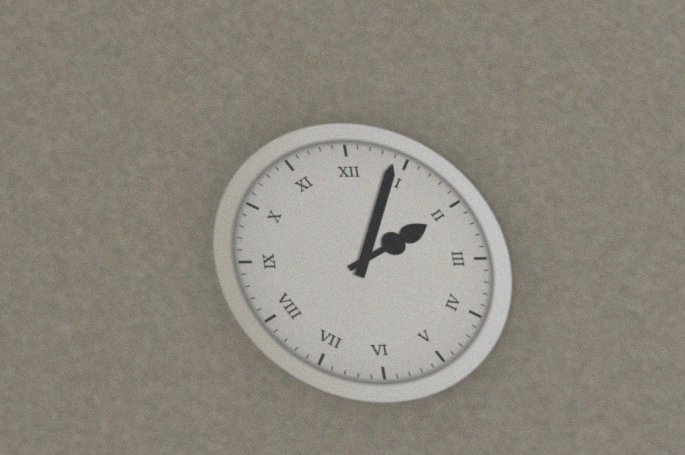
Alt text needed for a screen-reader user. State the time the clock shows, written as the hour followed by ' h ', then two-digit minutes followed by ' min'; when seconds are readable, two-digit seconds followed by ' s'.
2 h 04 min
